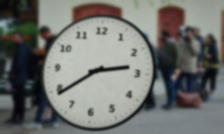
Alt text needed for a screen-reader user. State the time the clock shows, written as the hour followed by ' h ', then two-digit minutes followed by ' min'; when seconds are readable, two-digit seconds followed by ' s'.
2 h 39 min
